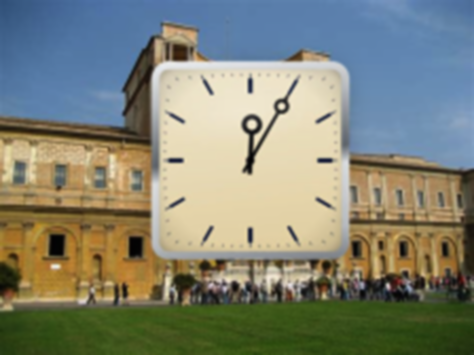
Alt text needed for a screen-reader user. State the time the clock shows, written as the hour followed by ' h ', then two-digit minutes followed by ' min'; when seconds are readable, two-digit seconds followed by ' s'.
12 h 05 min
